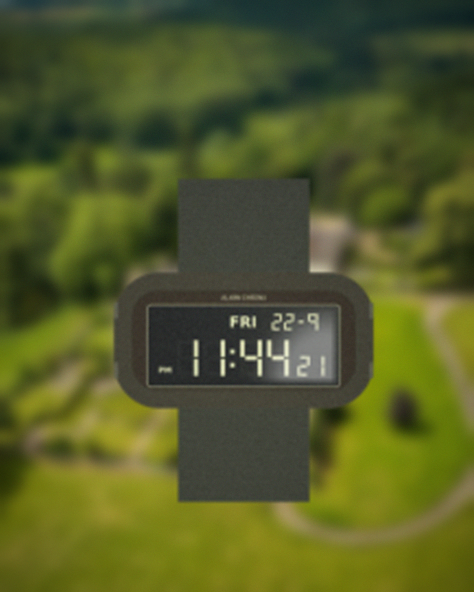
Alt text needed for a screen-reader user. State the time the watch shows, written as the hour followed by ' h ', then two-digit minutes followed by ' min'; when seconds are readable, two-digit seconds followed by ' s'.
11 h 44 min 21 s
